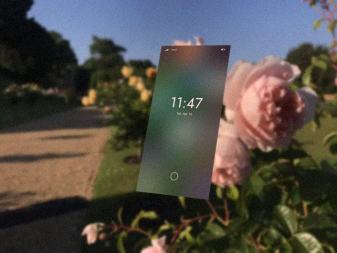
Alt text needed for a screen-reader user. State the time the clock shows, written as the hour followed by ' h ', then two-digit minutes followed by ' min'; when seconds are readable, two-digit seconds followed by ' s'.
11 h 47 min
